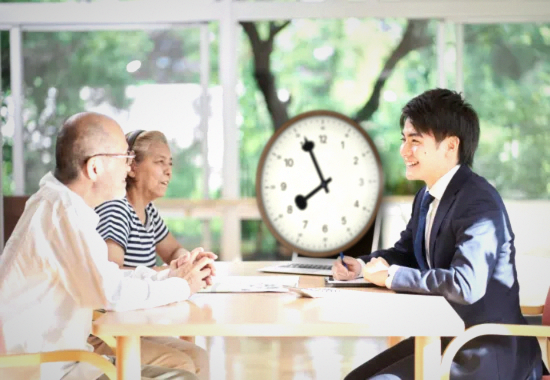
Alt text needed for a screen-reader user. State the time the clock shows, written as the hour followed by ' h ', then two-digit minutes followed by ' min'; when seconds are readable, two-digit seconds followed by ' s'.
7 h 56 min
